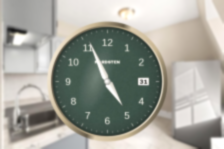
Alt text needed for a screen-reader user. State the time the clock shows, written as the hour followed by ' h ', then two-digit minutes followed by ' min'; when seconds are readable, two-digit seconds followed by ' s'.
4 h 56 min
